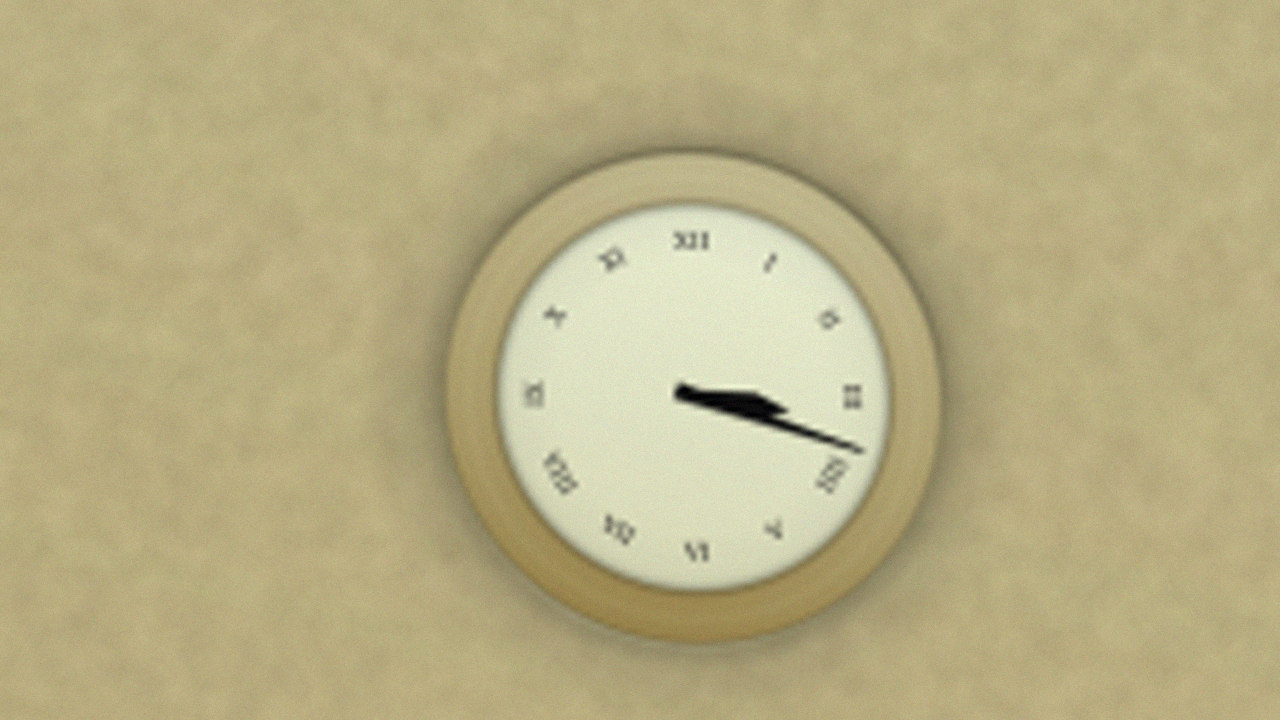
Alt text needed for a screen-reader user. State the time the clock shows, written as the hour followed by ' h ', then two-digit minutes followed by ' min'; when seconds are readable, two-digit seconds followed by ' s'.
3 h 18 min
